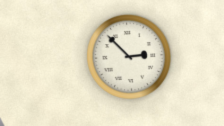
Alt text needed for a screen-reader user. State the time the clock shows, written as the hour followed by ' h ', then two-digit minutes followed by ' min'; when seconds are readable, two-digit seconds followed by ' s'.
2 h 53 min
